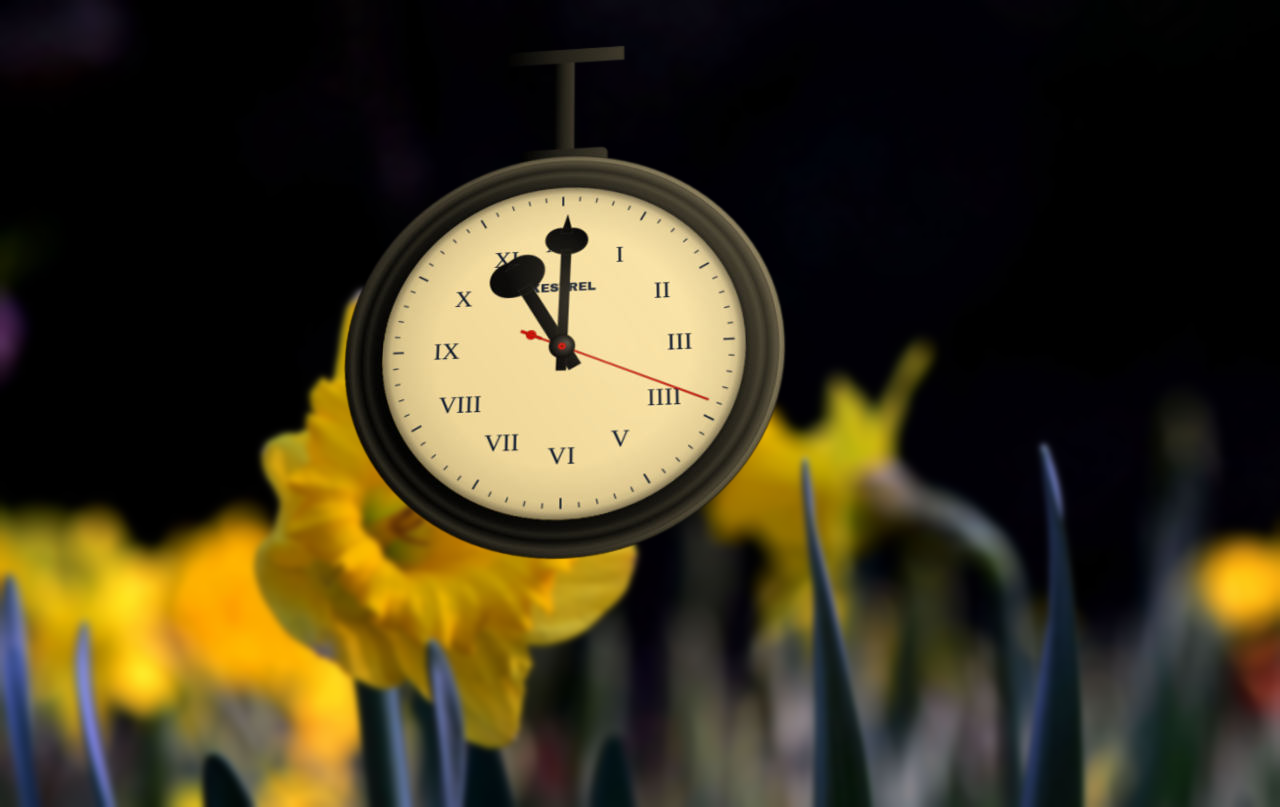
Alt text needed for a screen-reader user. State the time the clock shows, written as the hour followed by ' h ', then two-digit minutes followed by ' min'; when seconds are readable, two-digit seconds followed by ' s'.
11 h 00 min 19 s
